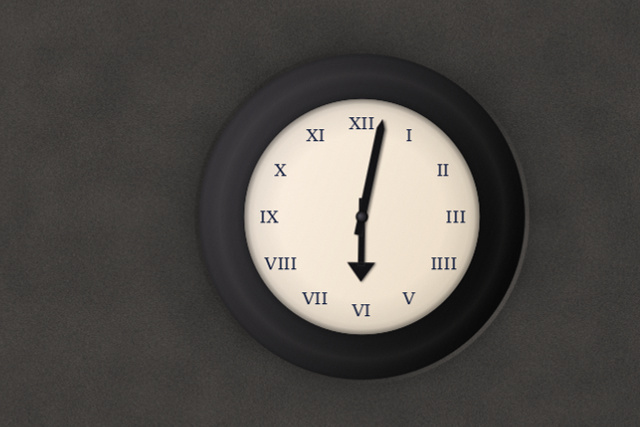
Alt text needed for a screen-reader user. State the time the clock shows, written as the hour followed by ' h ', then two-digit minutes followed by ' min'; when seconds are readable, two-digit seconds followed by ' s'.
6 h 02 min
